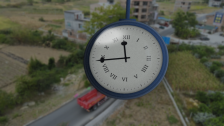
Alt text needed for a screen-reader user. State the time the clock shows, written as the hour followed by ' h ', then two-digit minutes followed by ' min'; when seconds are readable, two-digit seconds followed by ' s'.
11 h 44 min
